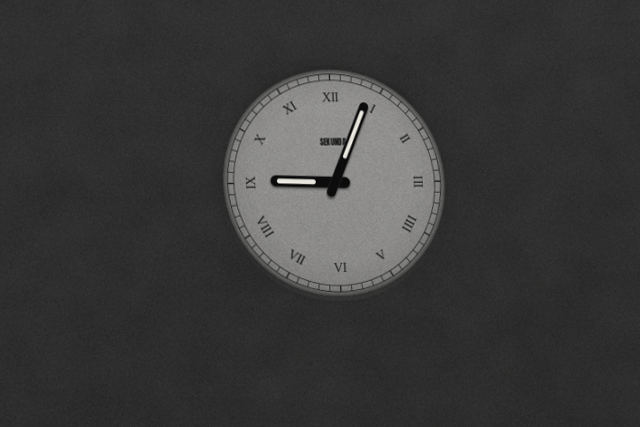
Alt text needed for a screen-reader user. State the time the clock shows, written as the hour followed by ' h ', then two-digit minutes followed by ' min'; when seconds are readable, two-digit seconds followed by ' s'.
9 h 04 min
